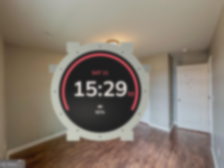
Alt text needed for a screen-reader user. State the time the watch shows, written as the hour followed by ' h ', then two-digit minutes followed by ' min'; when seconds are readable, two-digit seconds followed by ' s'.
15 h 29 min
